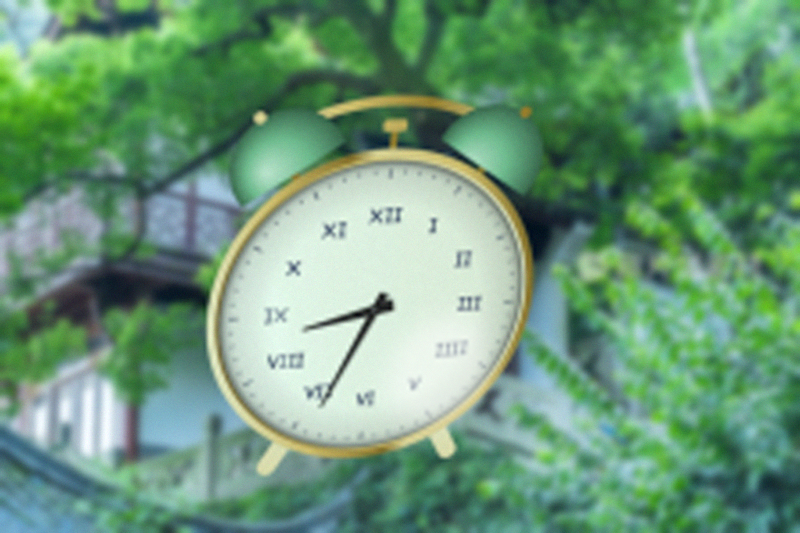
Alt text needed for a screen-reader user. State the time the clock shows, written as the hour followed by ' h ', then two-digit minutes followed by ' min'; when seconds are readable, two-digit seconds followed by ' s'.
8 h 34 min
